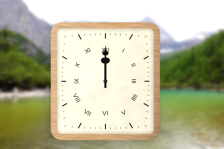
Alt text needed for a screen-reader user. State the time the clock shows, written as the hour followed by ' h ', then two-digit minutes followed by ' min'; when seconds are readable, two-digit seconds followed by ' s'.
12 h 00 min
